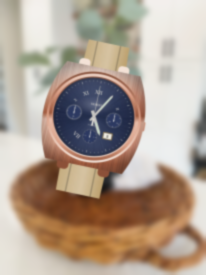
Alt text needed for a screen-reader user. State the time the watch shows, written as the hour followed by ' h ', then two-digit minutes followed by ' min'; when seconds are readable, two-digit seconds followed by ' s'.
5 h 05 min
